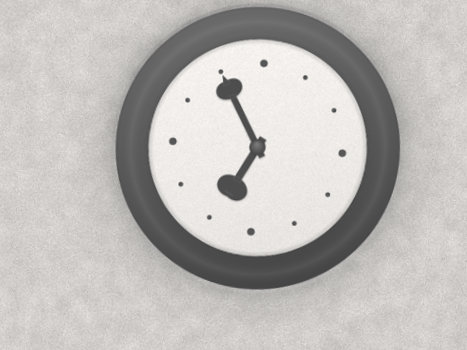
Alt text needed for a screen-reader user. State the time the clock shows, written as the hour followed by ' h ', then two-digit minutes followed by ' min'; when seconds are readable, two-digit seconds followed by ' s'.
6 h 55 min
